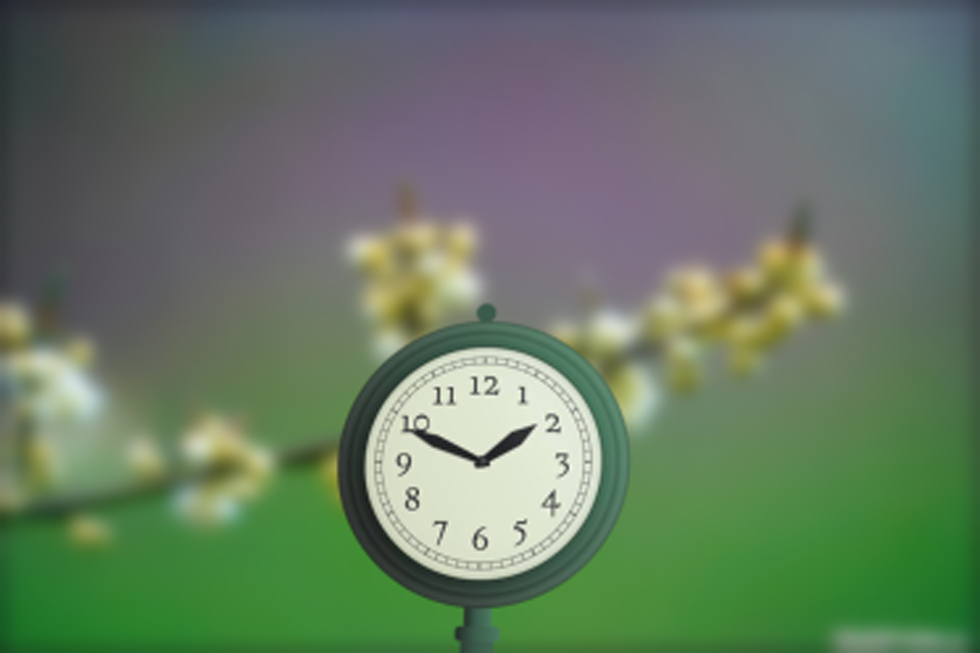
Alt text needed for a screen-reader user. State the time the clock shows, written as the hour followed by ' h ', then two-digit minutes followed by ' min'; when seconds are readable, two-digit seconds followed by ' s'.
1 h 49 min
